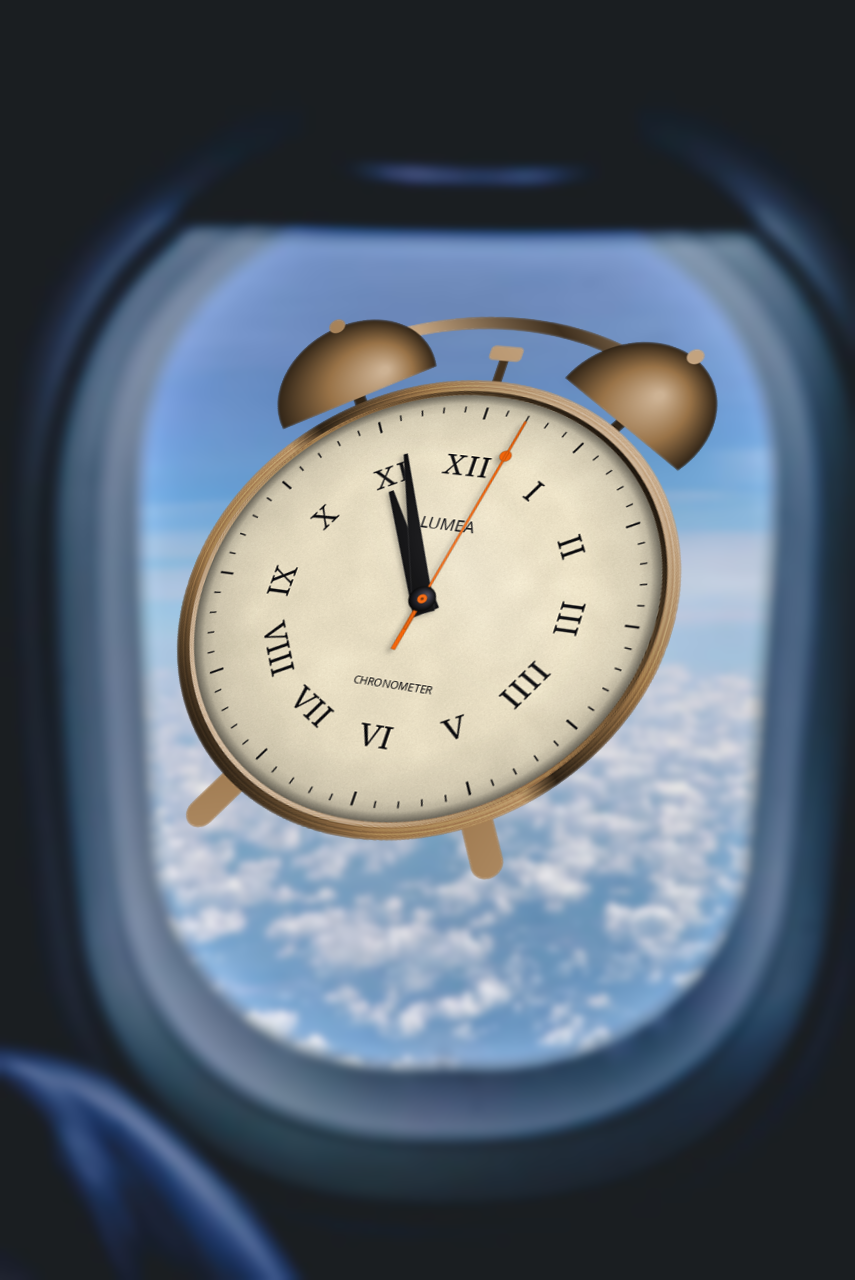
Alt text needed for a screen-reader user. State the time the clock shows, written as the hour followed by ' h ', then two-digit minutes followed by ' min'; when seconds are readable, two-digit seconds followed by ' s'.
10 h 56 min 02 s
